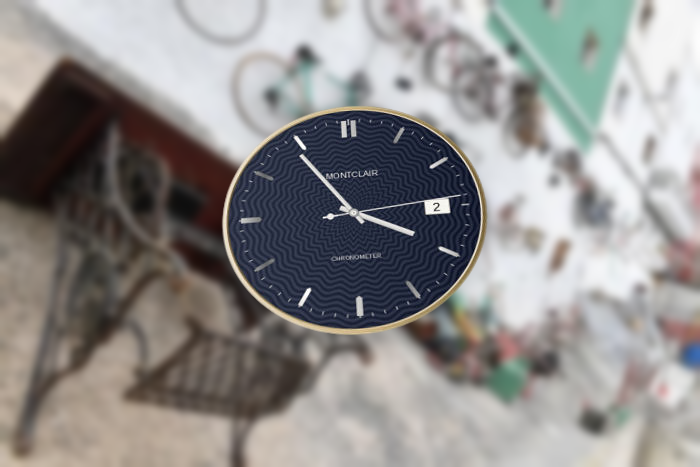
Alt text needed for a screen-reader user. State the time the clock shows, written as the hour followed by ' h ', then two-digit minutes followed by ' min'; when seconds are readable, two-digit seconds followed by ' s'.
3 h 54 min 14 s
